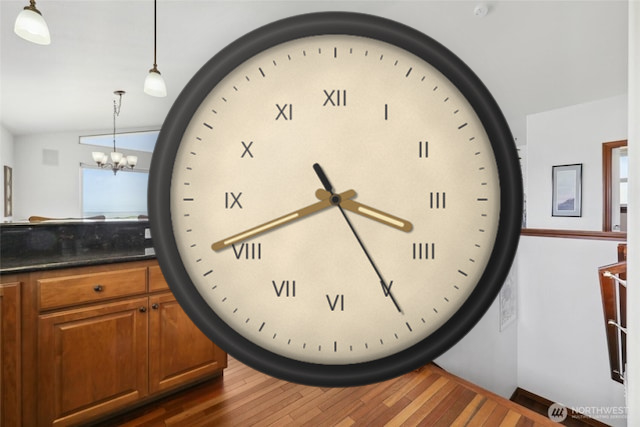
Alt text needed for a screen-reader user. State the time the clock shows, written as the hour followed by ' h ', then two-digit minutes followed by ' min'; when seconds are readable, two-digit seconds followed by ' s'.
3 h 41 min 25 s
